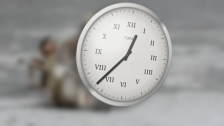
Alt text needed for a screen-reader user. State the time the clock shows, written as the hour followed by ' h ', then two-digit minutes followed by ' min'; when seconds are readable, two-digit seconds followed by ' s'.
12 h 37 min
